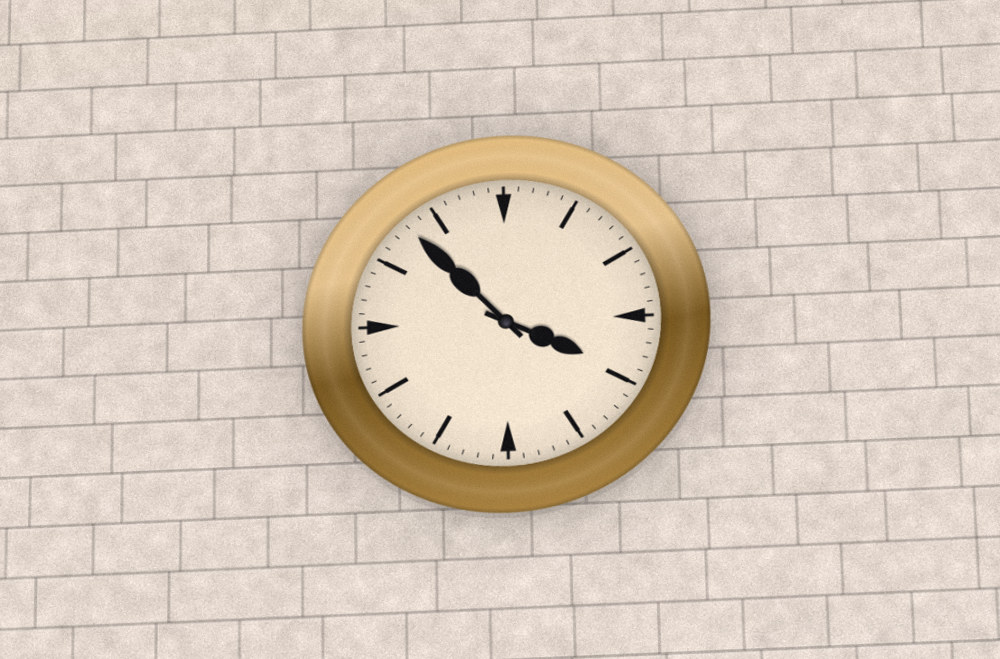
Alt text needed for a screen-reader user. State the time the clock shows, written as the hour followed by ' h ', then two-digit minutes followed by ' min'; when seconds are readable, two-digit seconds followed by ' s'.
3 h 53 min
